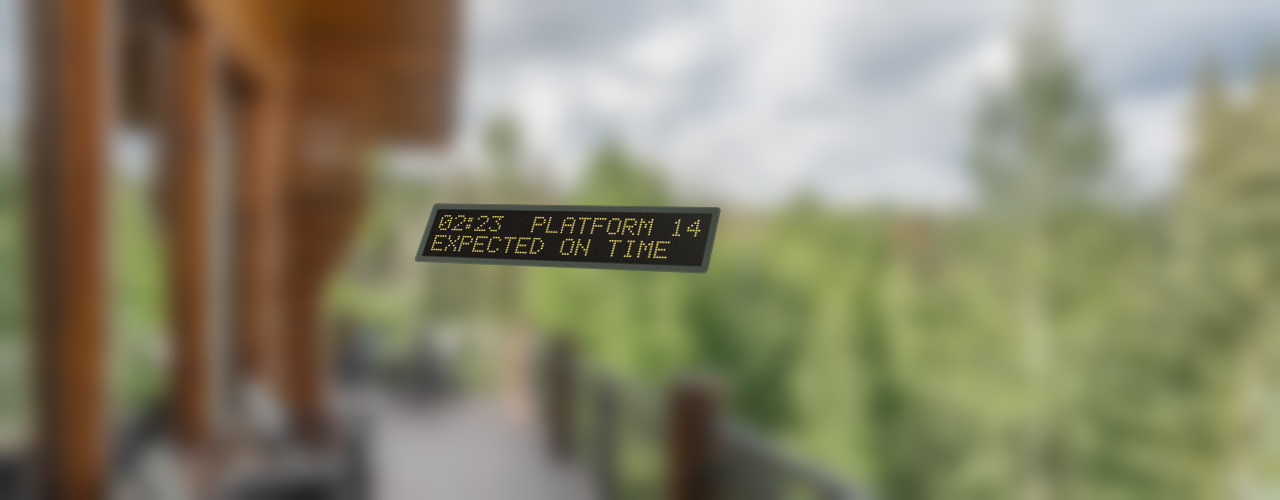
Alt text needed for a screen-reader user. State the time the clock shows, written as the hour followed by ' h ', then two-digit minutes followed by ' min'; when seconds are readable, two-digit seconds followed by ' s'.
2 h 23 min
